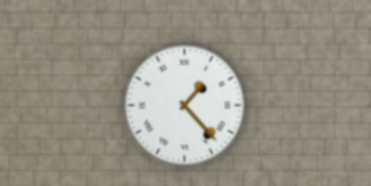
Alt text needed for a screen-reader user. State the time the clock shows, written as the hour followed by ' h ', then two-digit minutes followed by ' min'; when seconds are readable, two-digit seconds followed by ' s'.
1 h 23 min
